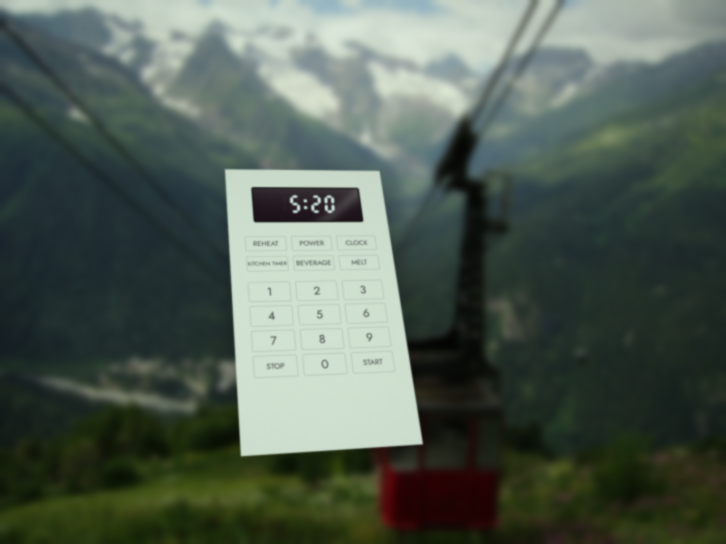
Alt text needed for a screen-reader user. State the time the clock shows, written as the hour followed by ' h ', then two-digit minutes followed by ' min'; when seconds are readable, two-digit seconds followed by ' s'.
5 h 20 min
